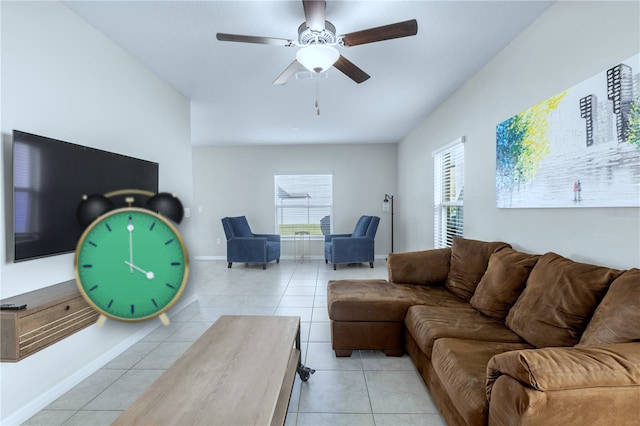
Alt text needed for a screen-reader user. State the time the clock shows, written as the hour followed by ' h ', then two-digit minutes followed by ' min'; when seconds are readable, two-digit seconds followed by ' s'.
4 h 00 min
